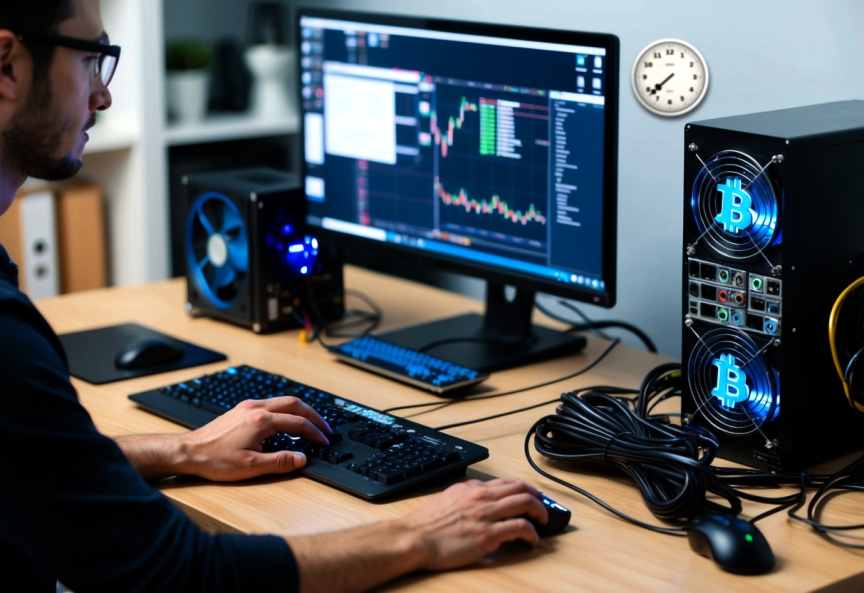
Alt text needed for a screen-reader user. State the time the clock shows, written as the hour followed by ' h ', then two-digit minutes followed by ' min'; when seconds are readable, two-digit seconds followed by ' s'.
7 h 38 min
